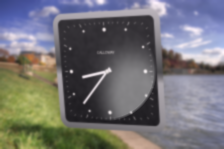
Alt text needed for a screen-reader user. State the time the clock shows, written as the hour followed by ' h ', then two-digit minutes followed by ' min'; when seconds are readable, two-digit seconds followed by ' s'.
8 h 37 min
